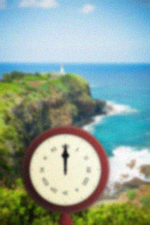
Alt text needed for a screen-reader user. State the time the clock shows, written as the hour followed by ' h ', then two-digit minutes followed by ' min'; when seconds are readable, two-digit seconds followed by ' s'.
12 h 00 min
